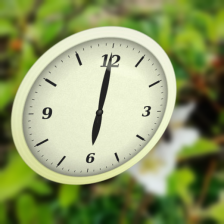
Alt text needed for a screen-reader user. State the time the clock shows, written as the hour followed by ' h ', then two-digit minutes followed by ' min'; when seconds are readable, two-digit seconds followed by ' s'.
6 h 00 min
